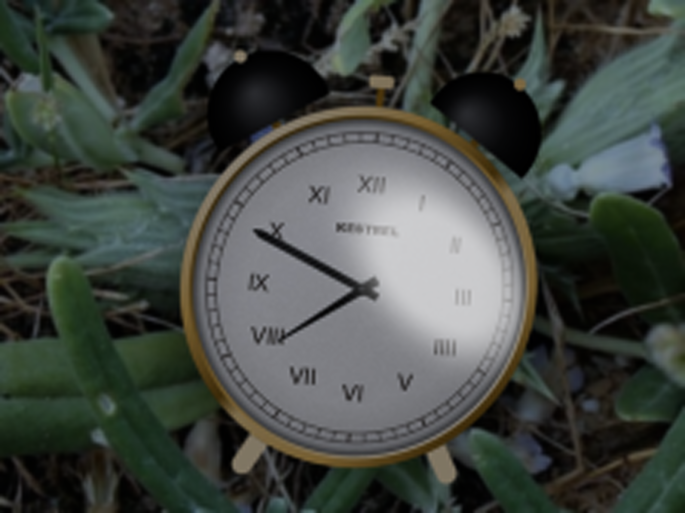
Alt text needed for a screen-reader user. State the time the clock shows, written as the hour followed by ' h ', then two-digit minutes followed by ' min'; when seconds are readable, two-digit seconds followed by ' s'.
7 h 49 min
